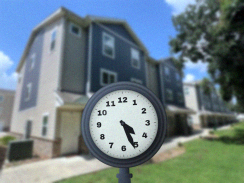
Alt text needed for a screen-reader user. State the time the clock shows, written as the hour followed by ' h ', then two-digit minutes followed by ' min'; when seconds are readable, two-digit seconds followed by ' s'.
4 h 26 min
